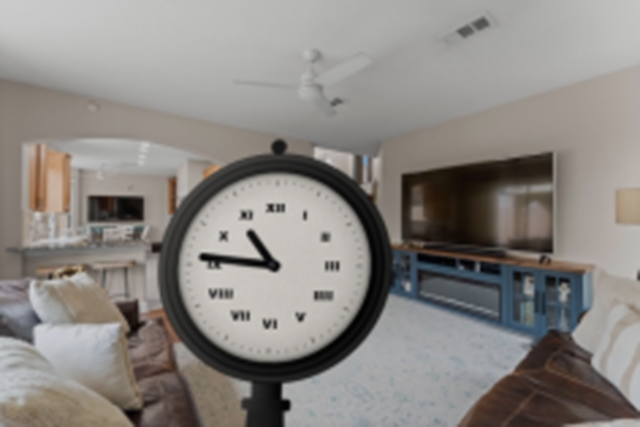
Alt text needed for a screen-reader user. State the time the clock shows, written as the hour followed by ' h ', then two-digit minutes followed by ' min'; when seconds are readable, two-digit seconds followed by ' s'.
10 h 46 min
